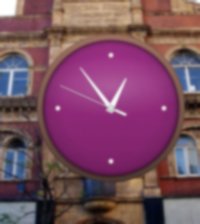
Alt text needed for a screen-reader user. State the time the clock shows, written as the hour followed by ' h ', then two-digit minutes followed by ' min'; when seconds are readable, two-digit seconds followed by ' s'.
12 h 53 min 49 s
